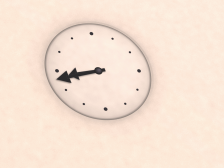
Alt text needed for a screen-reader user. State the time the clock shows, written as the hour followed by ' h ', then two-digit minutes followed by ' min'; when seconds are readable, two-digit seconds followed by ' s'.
8 h 43 min
